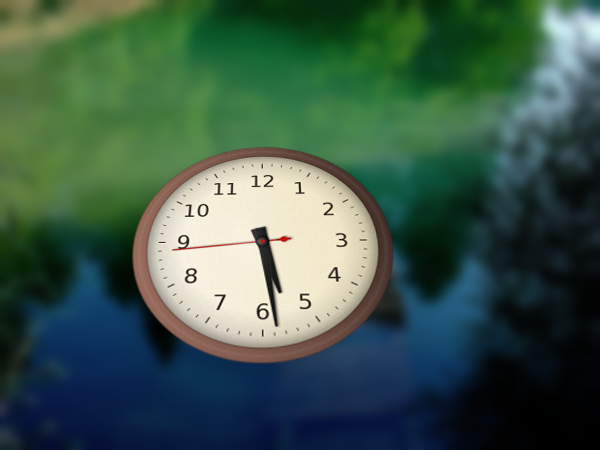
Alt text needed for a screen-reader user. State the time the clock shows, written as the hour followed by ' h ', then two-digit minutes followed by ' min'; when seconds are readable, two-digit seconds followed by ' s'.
5 h 28 min 44 s
